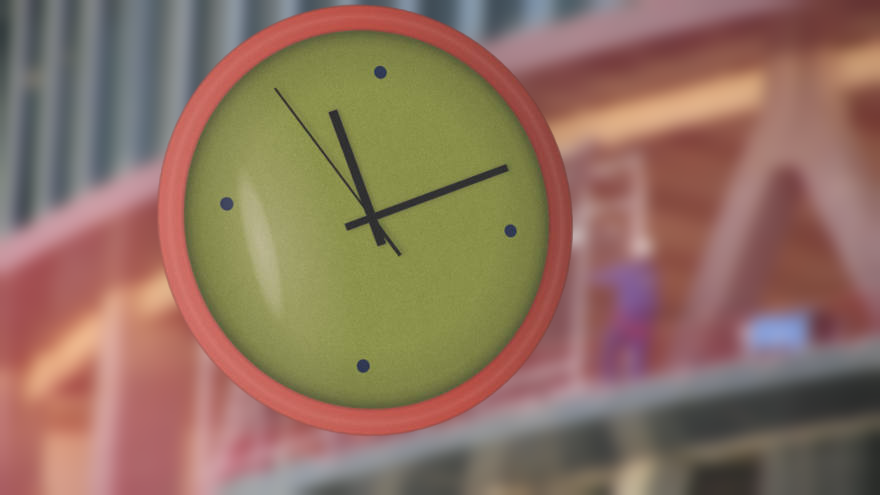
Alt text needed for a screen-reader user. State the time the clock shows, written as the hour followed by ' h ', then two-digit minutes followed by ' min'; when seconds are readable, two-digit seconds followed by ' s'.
11 h 10 min 53 s
